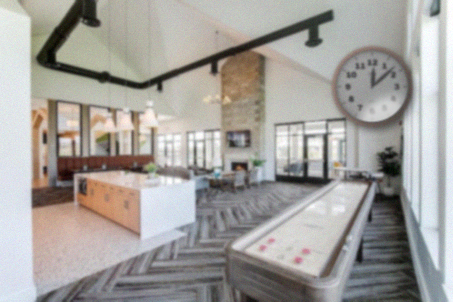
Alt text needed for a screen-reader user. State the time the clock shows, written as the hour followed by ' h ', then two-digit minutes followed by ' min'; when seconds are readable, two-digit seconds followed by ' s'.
12 h 08 min
